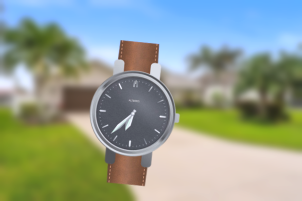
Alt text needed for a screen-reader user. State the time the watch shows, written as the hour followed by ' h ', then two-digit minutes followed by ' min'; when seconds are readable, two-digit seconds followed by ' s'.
6 h 37 min
